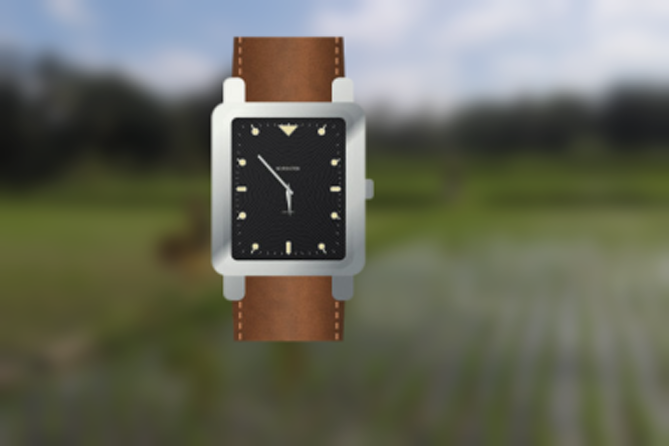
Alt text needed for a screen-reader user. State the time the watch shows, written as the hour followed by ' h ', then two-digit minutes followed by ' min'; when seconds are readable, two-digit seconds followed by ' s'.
5 h 53 min
